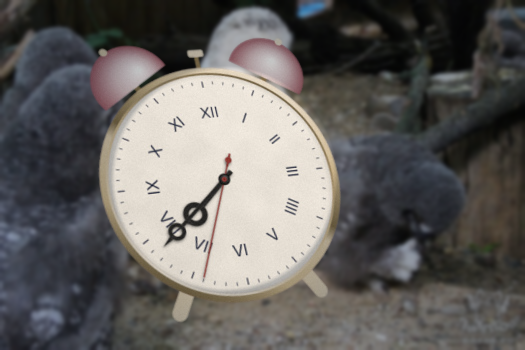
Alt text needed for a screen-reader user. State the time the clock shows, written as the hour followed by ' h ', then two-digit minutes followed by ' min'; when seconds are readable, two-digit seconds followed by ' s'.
7 h 38 min 34 s
